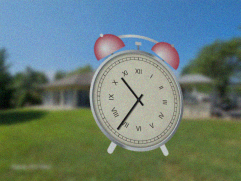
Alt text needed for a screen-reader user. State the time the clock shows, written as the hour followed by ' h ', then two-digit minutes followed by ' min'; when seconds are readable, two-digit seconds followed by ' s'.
10 h 36 min
